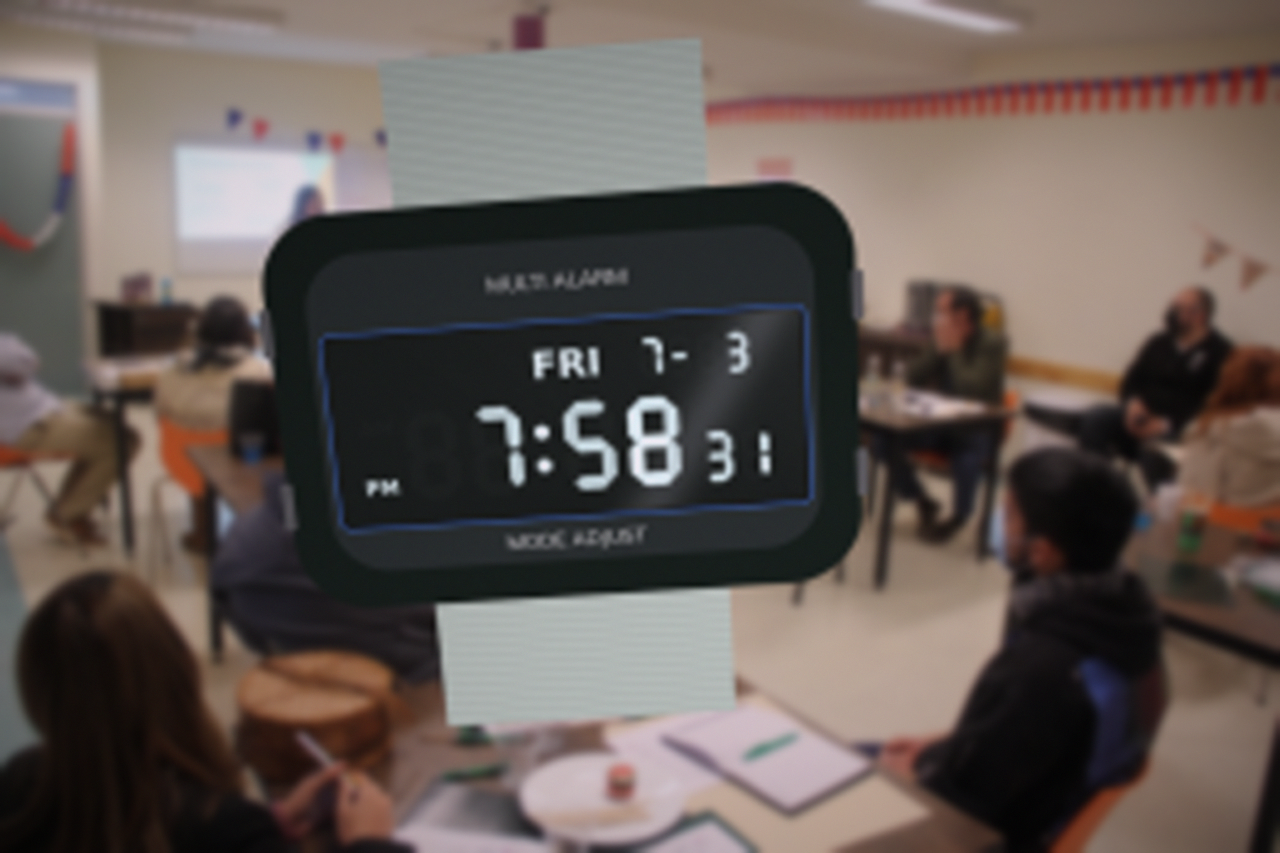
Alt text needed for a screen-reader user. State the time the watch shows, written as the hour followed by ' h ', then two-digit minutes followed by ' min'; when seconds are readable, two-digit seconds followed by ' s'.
7 h 58 min 31 s
